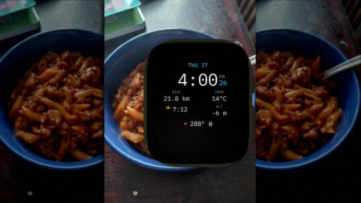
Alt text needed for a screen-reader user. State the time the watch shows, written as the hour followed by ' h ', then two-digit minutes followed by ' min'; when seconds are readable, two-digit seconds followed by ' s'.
4 h 00 min
